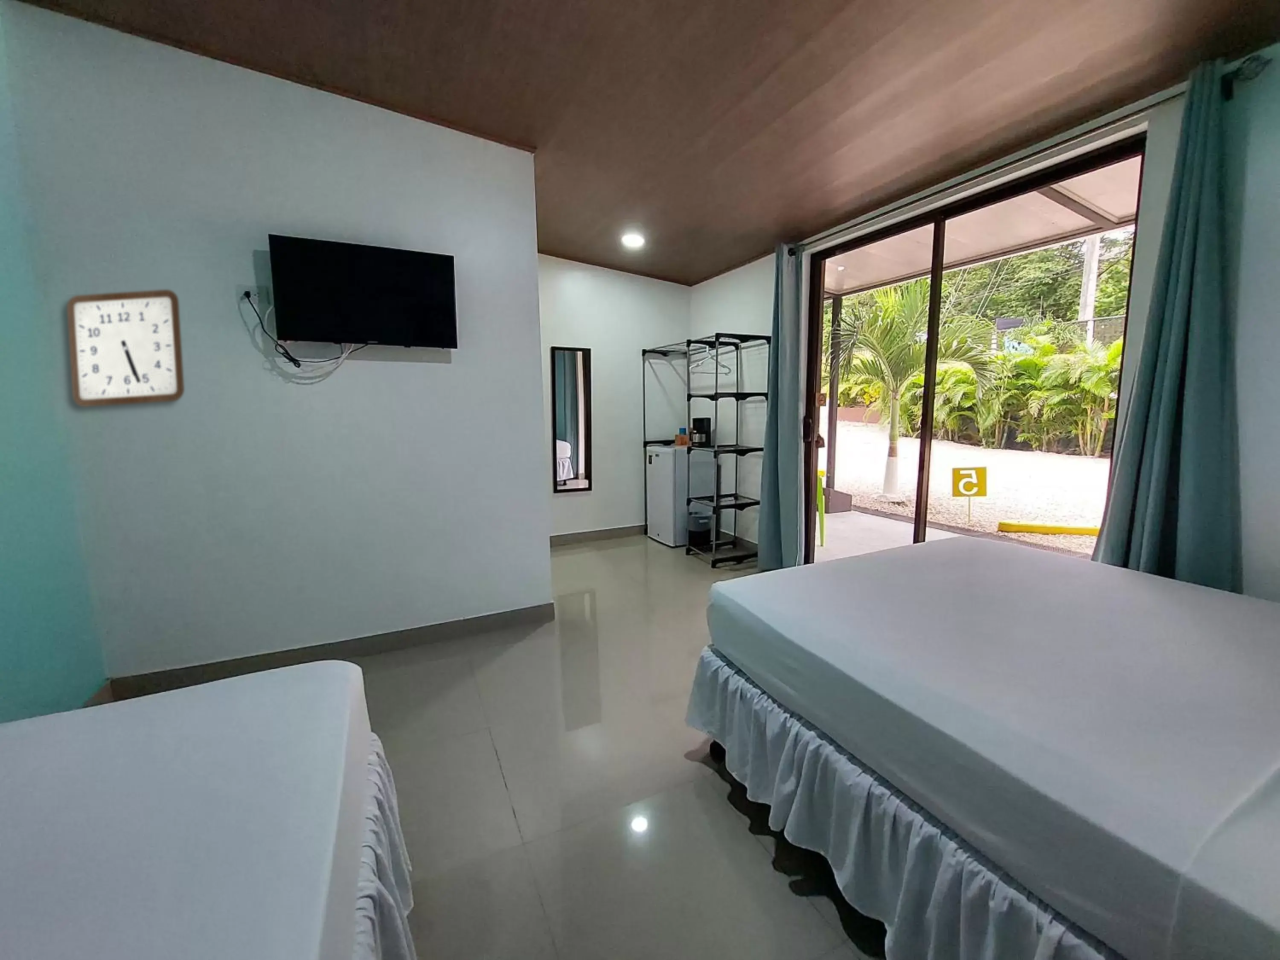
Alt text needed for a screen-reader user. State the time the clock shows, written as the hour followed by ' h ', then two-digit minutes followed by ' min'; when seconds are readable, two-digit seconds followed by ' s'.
5 h 27 min
